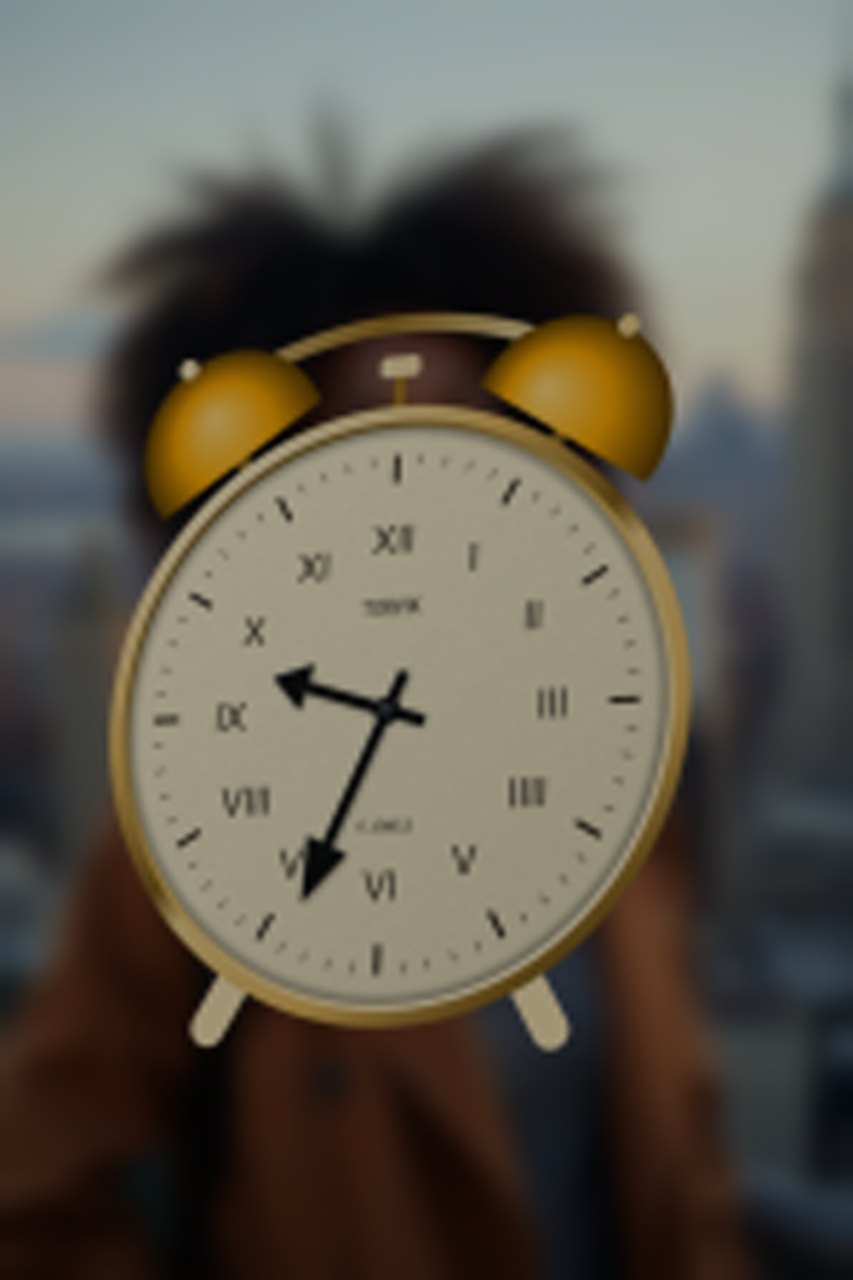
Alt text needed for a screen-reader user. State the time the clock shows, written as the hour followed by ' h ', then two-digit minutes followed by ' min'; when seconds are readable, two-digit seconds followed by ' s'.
9 h 34 min
